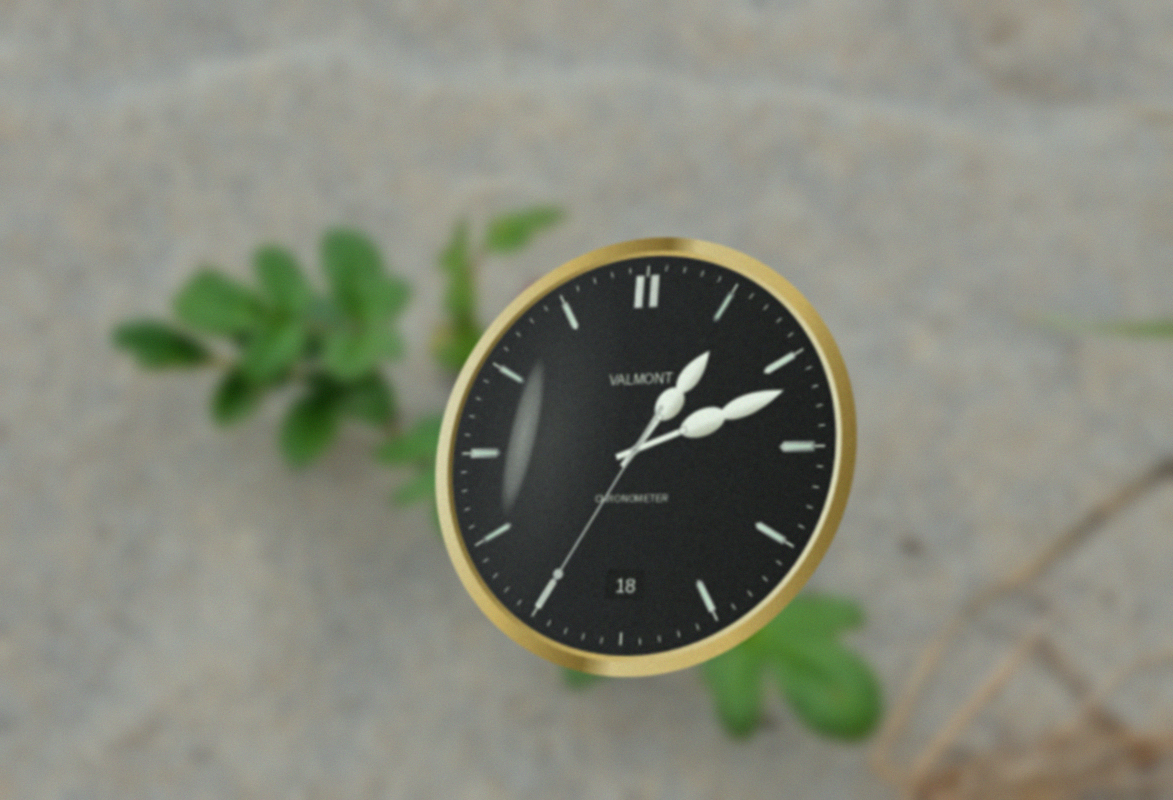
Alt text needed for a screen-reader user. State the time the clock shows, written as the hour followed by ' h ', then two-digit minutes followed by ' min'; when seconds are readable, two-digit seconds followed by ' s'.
1 h 11 min 35 s
